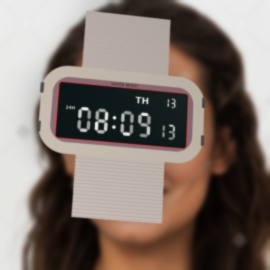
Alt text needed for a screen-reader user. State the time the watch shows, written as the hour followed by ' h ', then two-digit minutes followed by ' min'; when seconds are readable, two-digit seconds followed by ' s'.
8 h 09 min 13 s
